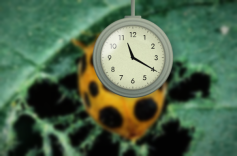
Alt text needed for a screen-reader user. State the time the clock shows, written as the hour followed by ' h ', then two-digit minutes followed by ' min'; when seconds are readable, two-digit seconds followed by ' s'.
11 h 20 min
